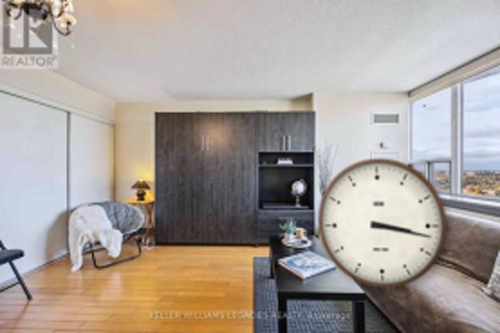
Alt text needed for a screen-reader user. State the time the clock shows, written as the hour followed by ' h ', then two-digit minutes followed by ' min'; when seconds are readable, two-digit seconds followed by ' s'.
3 h 17 min
